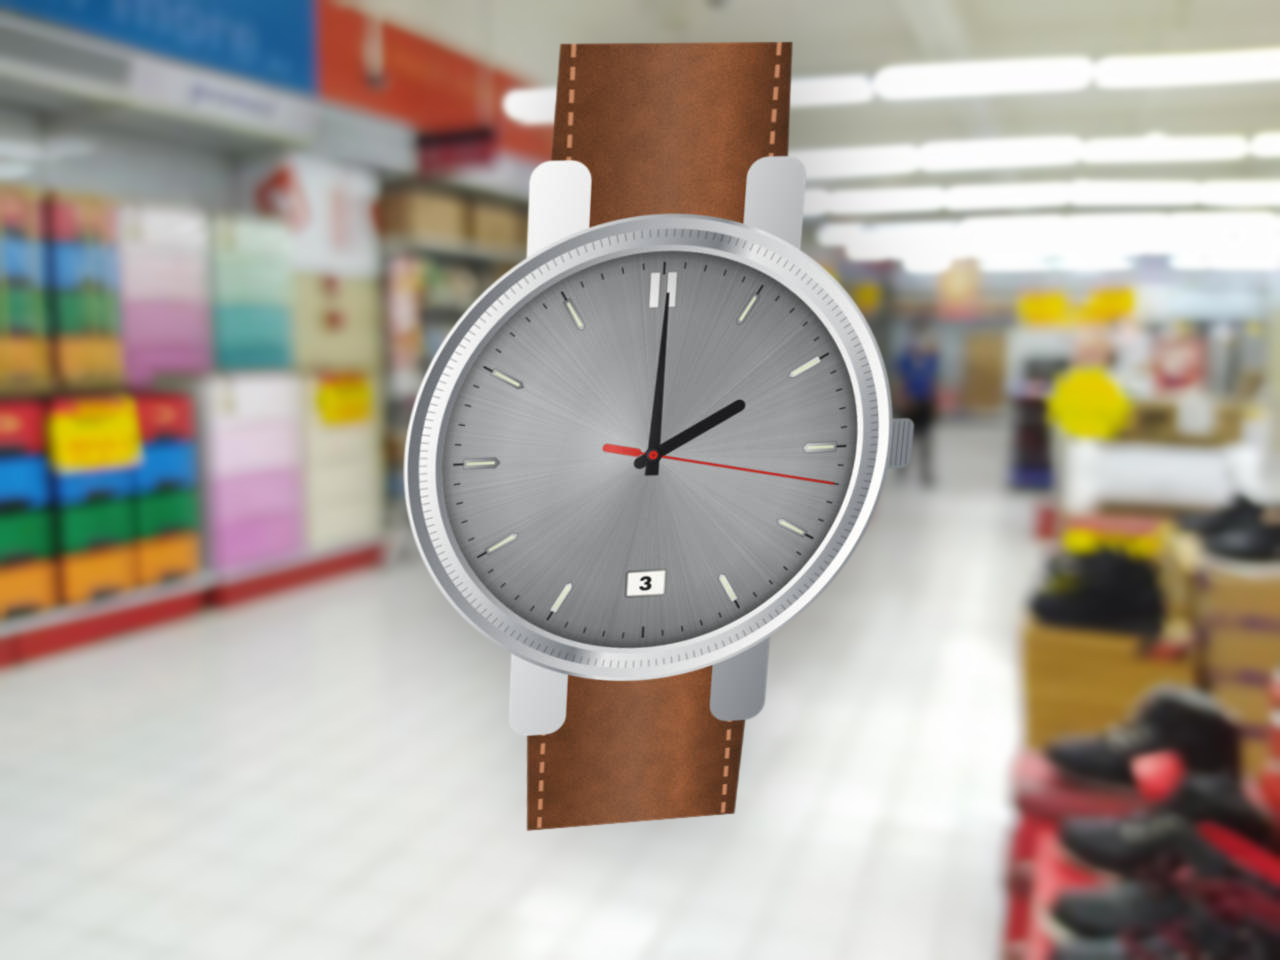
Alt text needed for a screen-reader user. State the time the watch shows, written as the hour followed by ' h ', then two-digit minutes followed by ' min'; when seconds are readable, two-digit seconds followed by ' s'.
2 h 00 min 17 s
